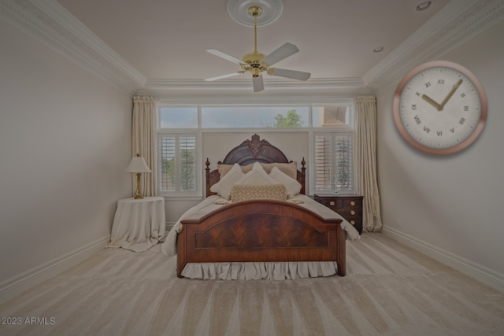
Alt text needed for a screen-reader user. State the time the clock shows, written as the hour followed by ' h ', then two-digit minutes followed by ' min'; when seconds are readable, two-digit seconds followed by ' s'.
10 h 06 min
